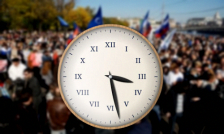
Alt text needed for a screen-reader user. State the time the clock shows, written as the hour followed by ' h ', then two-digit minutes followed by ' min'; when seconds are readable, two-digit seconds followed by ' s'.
3 h 28 min
